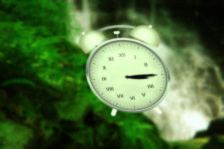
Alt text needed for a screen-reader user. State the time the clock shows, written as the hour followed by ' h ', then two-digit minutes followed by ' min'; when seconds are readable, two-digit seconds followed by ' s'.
3 h 15 min
